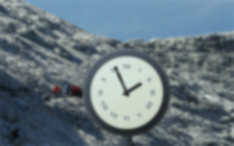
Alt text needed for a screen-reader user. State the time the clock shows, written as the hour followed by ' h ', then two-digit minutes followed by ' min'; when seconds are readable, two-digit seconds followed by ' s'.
1 h 56 min
